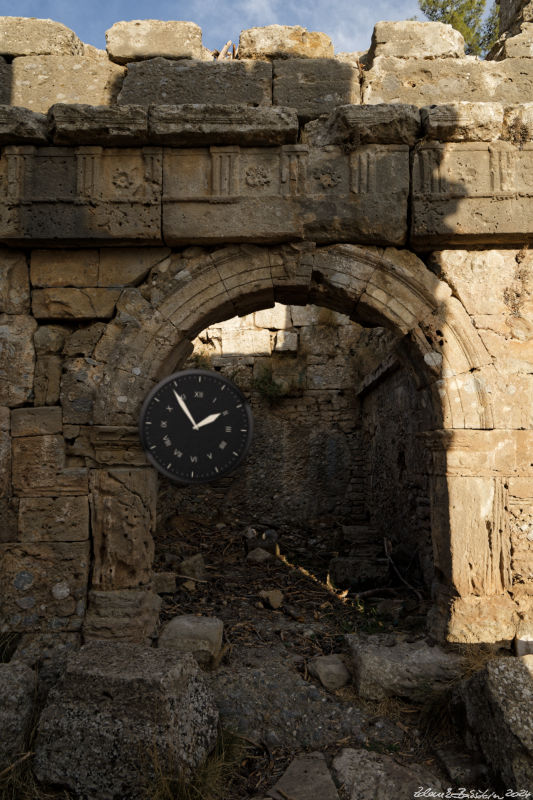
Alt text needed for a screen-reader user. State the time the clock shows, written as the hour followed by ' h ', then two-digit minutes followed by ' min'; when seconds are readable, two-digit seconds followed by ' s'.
1 h 54 min
